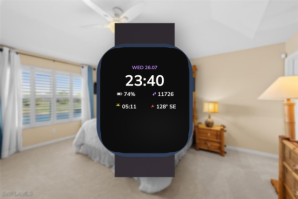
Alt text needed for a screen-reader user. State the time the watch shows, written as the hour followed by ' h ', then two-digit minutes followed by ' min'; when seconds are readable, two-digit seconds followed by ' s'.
23 h 40 min
